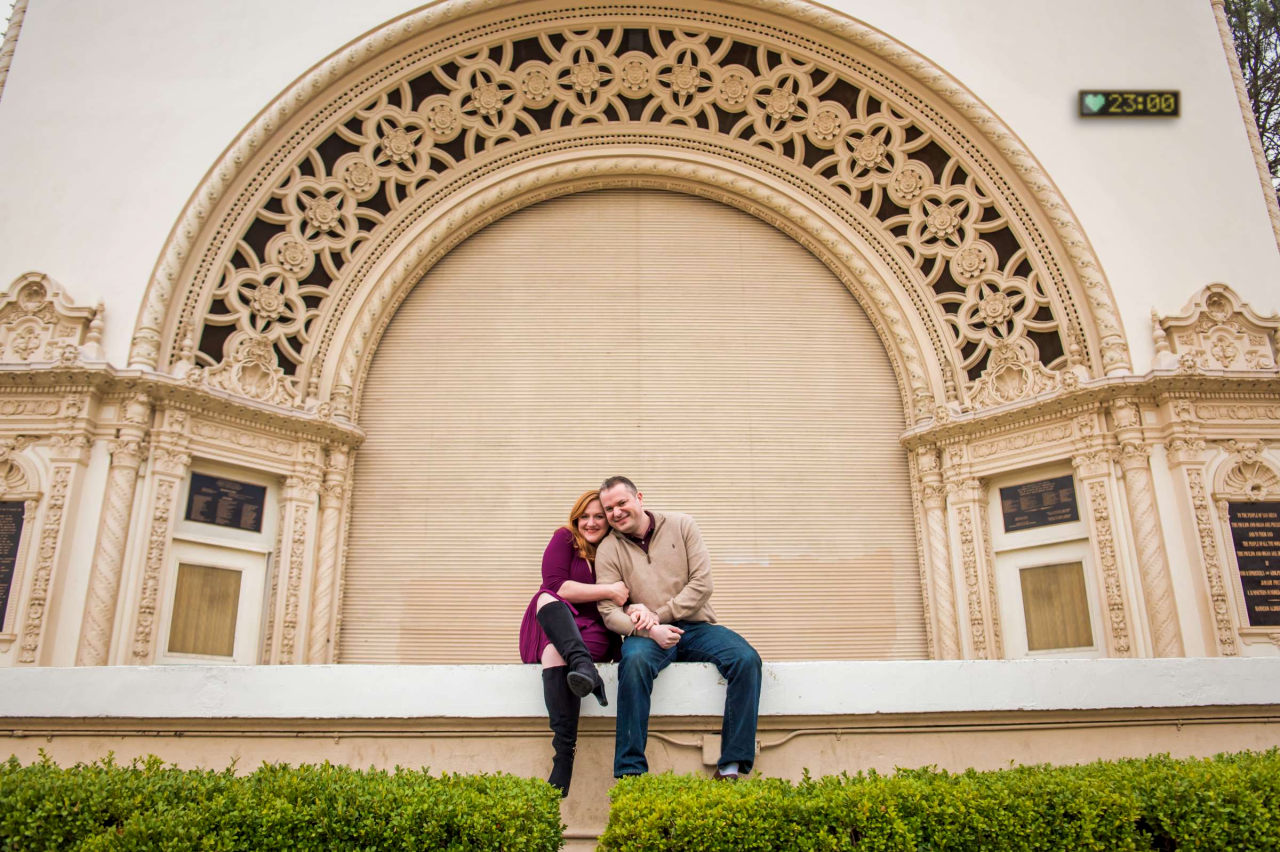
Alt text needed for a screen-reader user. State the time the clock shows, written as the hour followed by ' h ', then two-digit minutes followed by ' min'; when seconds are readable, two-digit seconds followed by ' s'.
23 h 00 min
